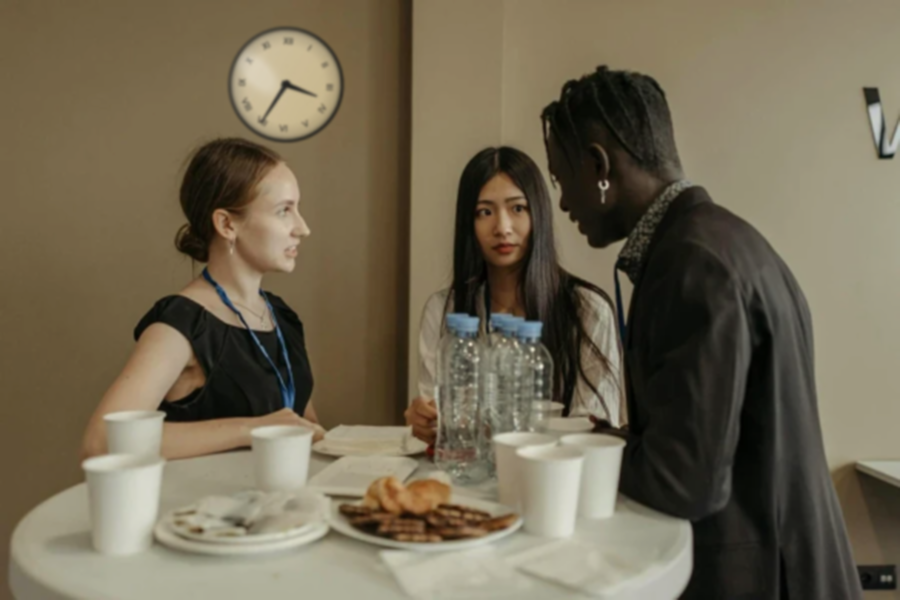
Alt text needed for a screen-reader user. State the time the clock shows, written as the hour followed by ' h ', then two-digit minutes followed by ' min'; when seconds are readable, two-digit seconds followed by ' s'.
3 h 35 min
